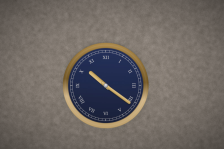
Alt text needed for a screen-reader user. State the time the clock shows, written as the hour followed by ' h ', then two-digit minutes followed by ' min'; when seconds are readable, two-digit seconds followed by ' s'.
10 h 21 min
